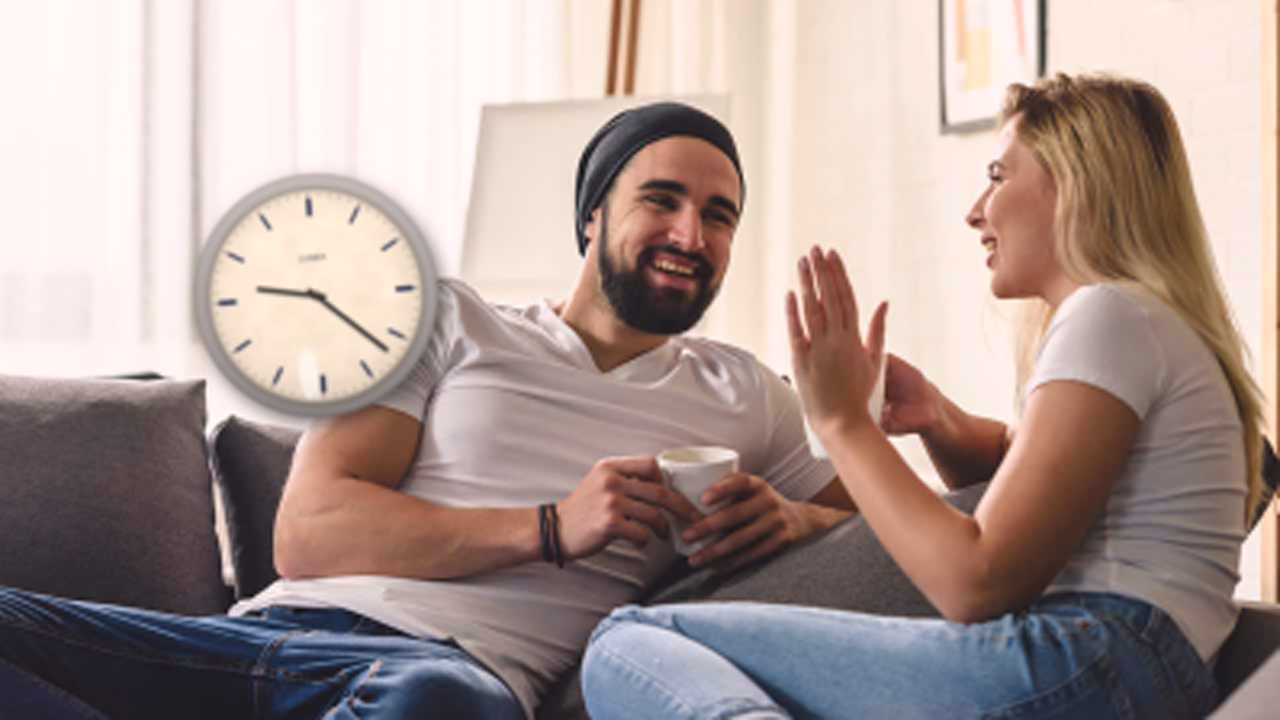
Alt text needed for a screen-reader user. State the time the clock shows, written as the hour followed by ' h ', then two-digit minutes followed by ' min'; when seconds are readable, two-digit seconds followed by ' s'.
9 h 22 min
